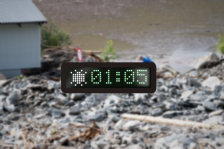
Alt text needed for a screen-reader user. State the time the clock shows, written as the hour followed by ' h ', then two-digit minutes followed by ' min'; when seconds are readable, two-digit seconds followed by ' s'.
1 h 05 min
